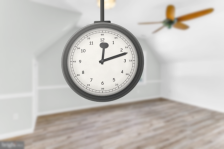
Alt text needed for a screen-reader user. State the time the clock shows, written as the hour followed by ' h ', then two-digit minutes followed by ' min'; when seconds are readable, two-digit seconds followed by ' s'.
12 h 12 min
